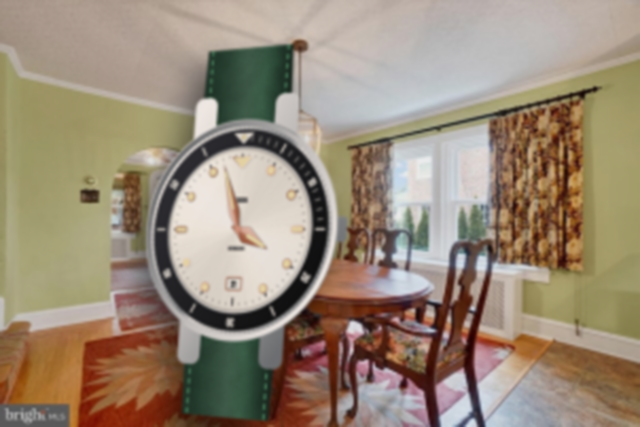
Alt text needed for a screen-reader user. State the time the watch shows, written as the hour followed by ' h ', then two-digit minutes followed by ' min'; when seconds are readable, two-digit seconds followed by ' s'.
3 h 57 min
